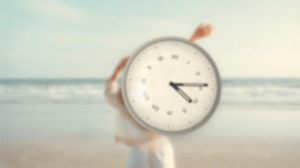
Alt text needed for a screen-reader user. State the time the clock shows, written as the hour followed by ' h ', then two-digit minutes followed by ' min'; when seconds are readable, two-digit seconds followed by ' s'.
4 h 14 min
